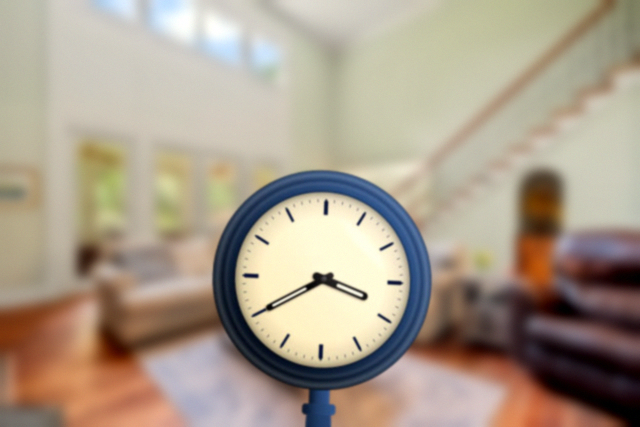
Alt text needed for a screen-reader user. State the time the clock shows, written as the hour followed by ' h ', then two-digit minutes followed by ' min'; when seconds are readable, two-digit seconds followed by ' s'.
3 h 40 min
